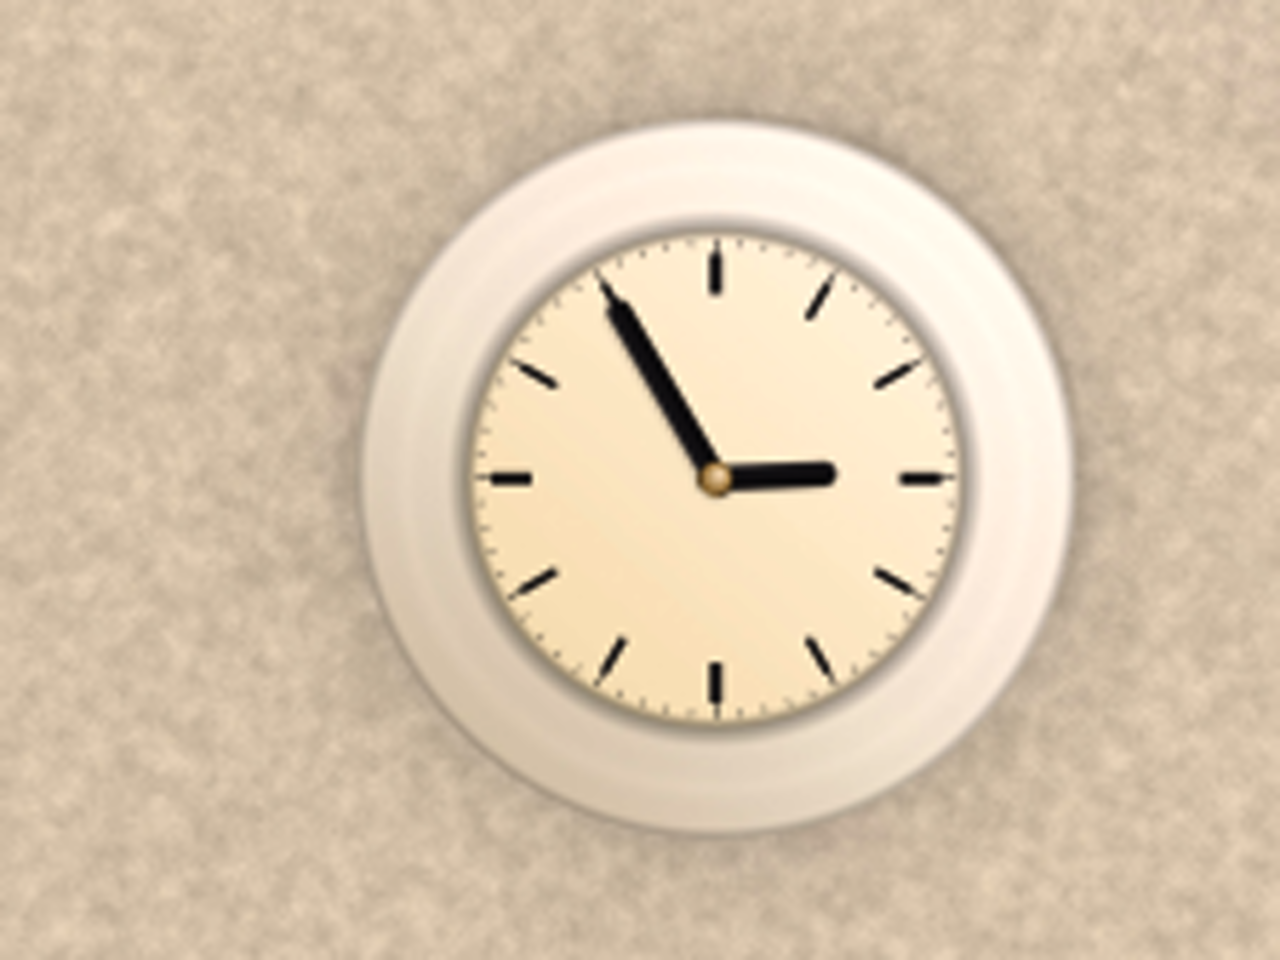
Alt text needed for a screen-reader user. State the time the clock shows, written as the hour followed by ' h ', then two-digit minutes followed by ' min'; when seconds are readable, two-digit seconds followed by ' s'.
2 h 55 min
